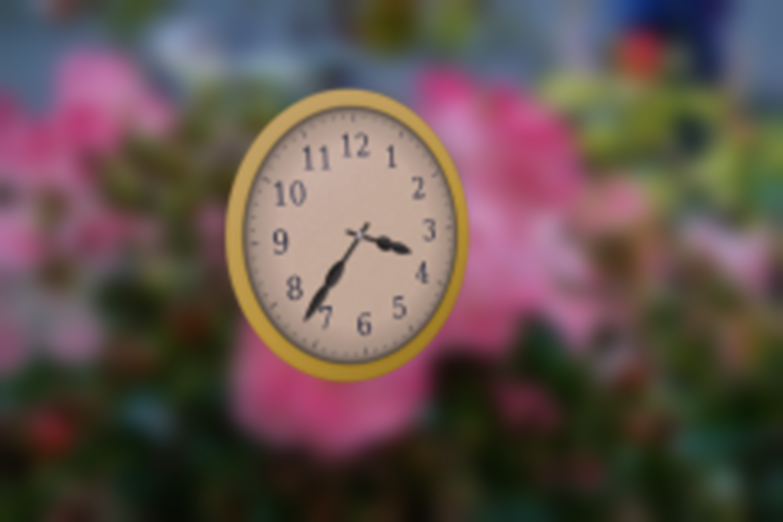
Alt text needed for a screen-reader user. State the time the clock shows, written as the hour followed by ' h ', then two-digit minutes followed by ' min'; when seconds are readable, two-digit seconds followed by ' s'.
3 h 37 min
